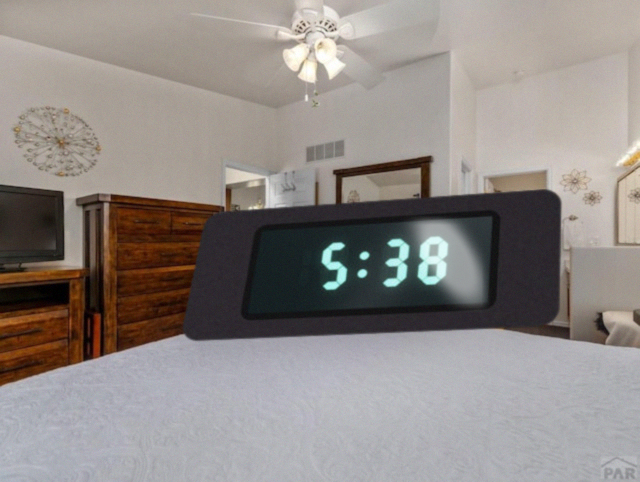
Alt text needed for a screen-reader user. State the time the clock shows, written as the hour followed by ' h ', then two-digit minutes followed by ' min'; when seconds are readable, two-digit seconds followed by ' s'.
5 h 38 min
